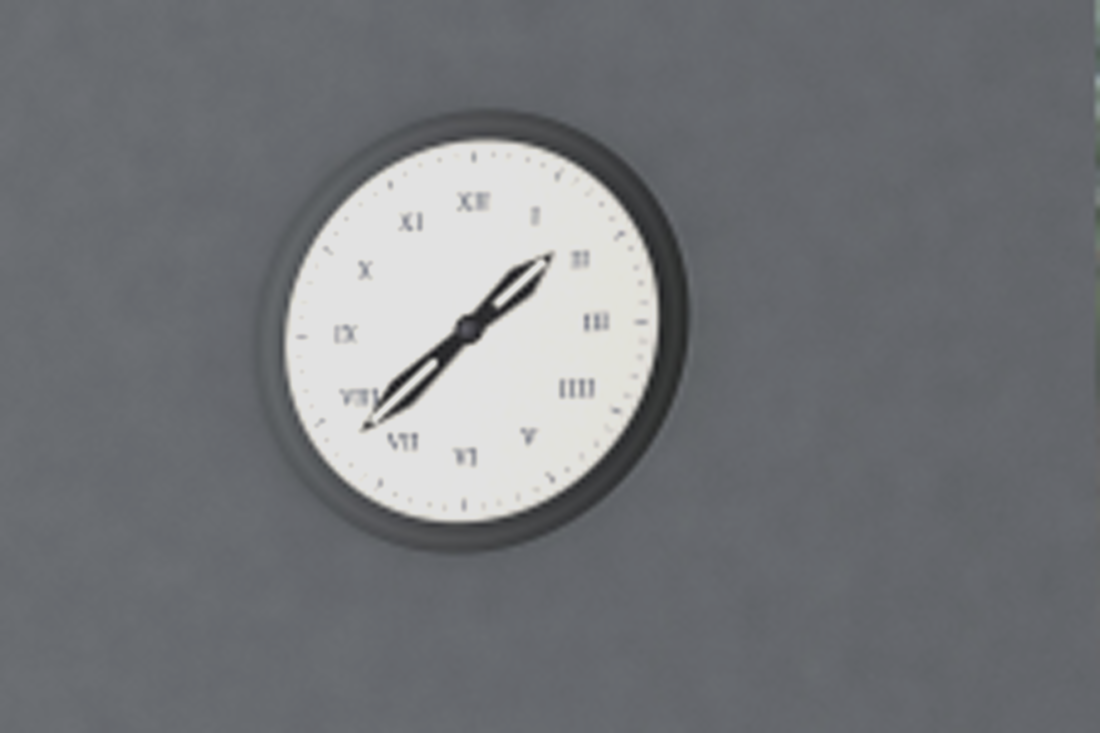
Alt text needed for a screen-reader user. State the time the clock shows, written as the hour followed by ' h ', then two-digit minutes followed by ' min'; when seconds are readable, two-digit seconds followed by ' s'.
1 h 38 min
